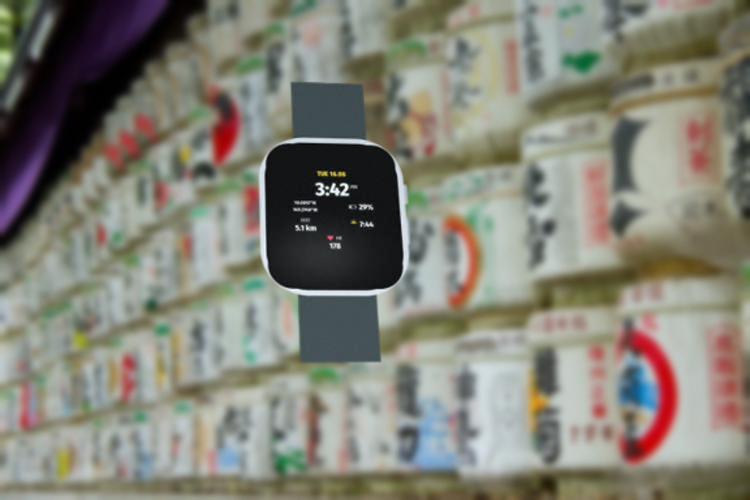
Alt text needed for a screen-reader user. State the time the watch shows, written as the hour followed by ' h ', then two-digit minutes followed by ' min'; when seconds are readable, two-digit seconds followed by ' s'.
3 h 42 min
